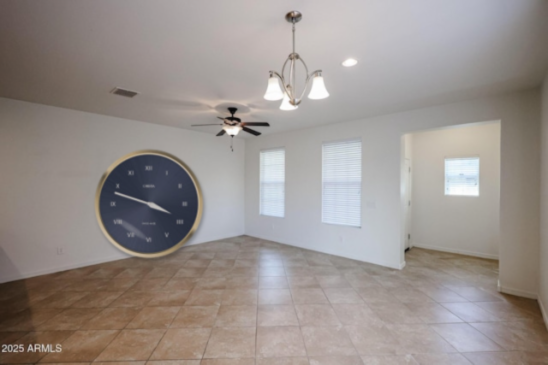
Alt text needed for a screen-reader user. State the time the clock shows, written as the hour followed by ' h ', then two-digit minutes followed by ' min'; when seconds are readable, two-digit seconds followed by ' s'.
3 h 48 min
